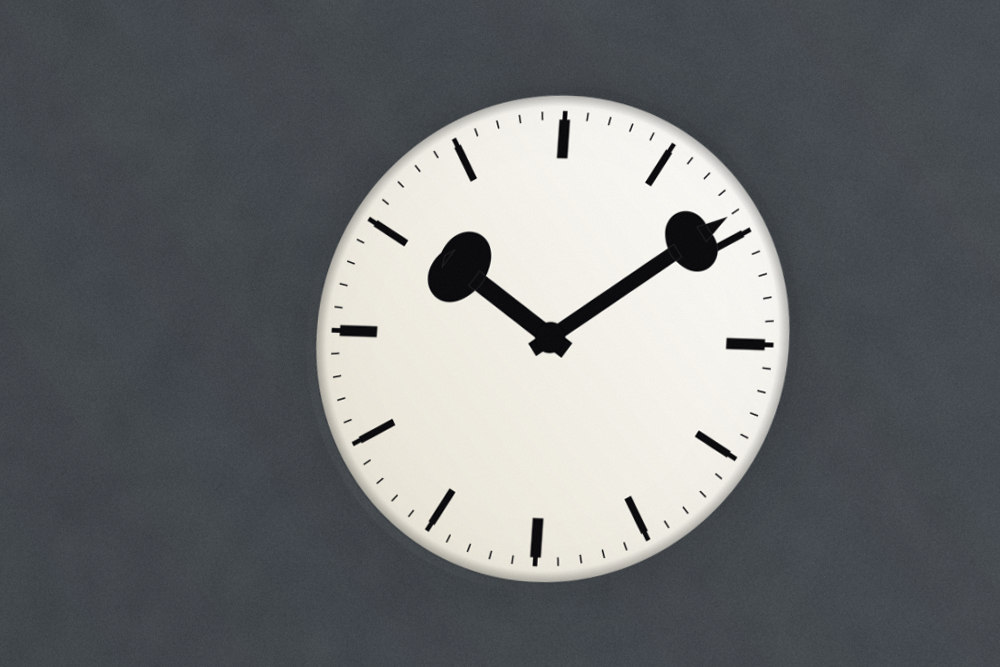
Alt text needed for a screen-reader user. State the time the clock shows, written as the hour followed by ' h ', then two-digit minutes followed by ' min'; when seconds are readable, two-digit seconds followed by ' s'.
10 h 09 min
